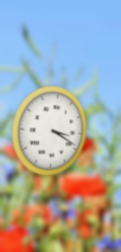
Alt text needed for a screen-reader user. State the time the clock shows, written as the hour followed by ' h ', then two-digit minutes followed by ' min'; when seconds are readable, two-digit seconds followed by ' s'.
3 h 19 min
